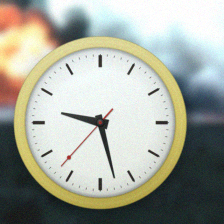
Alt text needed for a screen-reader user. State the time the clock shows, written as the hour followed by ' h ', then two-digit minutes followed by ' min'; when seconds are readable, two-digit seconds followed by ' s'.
9 h 27 min 37 s
